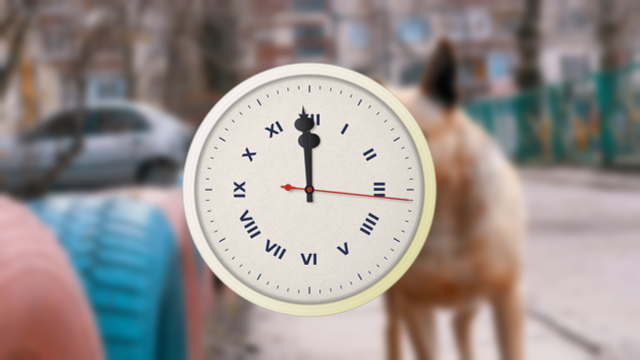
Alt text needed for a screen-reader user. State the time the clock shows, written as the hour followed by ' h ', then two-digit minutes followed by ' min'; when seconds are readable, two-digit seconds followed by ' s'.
11 h 59 min 16 s
